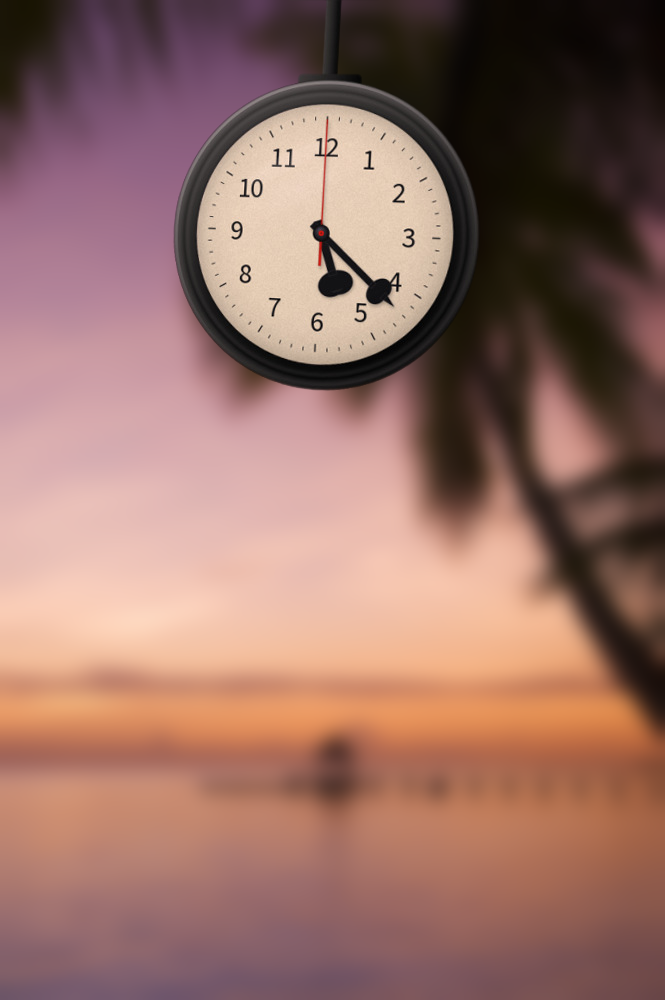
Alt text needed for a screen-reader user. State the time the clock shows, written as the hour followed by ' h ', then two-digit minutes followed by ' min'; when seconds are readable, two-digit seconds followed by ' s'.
5 h 22 min 00 s
